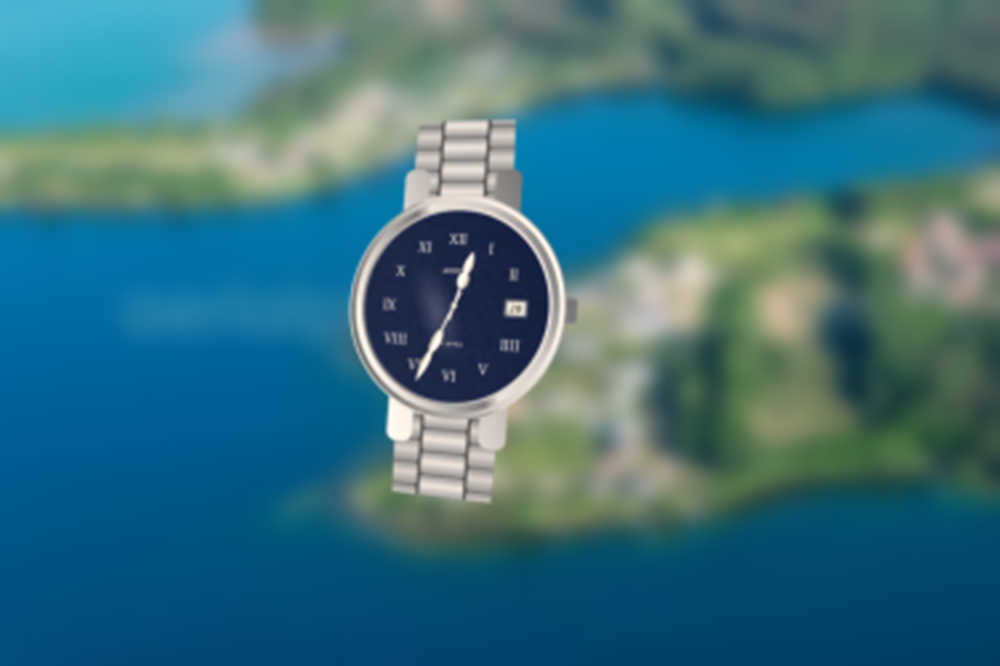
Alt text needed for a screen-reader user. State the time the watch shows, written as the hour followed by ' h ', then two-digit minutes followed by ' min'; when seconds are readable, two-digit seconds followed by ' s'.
12 h 34 min
